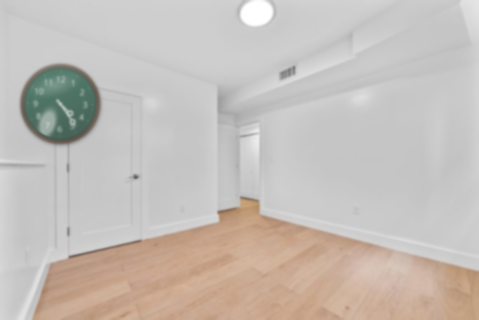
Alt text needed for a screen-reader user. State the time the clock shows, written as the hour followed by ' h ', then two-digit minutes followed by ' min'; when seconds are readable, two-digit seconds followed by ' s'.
4 h 24 min
